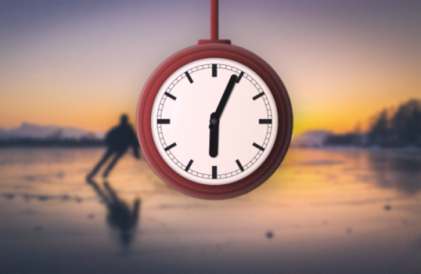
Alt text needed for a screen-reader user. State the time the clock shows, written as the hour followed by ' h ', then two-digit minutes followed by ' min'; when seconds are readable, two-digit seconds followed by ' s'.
6 h 04 min
